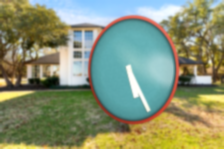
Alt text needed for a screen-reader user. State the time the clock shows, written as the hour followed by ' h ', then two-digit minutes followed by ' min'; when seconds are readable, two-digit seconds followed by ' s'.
5 h 25 min
